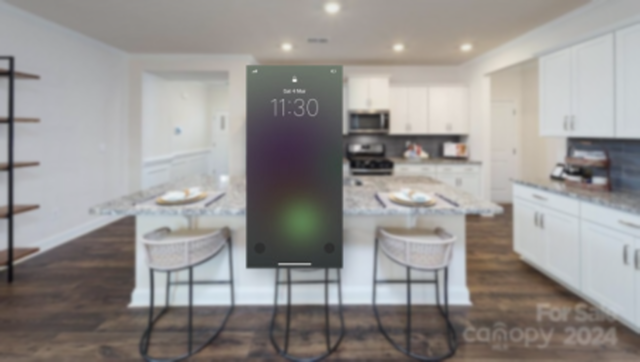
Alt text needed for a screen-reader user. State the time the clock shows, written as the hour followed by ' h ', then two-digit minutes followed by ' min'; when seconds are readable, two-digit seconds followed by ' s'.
11 h 30 min
